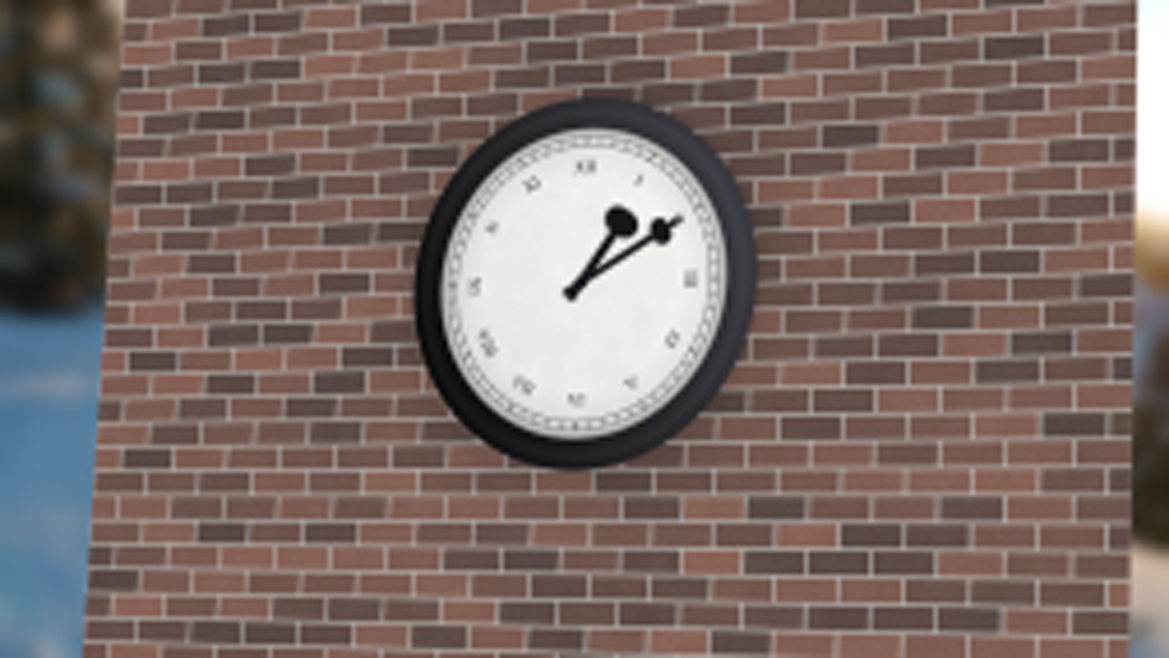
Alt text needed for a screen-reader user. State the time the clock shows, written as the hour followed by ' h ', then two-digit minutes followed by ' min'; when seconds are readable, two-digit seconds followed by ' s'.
1 h 10 min
